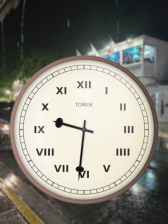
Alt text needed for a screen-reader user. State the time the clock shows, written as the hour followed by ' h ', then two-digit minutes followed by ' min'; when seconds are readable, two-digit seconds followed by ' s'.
9 h 31 min
